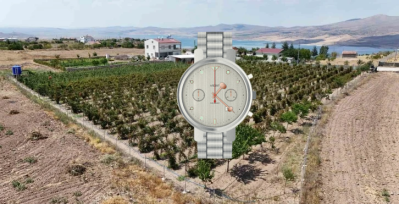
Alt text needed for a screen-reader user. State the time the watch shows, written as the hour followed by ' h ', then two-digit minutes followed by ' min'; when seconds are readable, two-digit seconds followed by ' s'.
1 h 22 min
